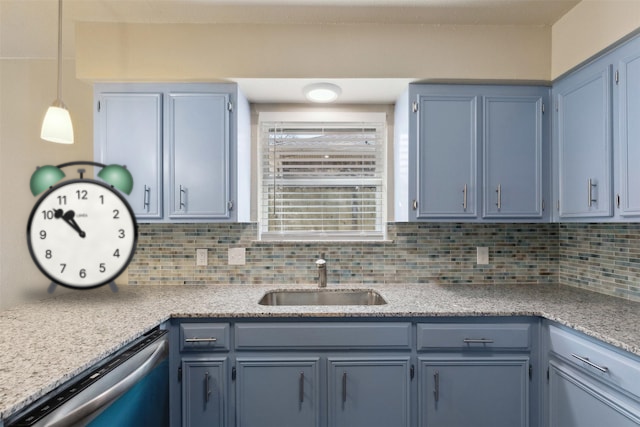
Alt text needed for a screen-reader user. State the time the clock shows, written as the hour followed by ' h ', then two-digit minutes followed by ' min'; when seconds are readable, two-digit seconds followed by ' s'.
10 h 52 min
